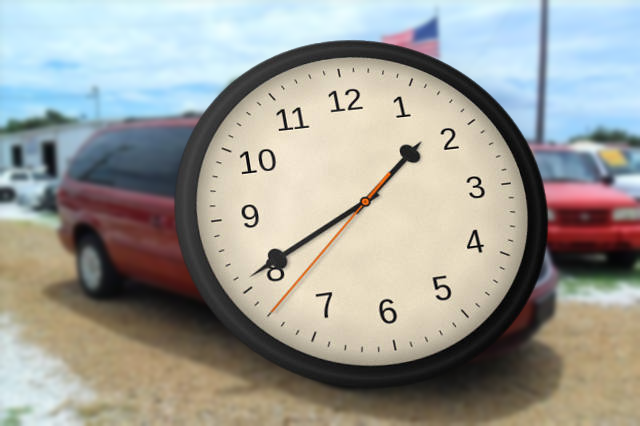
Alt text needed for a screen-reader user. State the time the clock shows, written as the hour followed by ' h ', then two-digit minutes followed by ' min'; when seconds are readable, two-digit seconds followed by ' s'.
1 h 40 min 38 s
